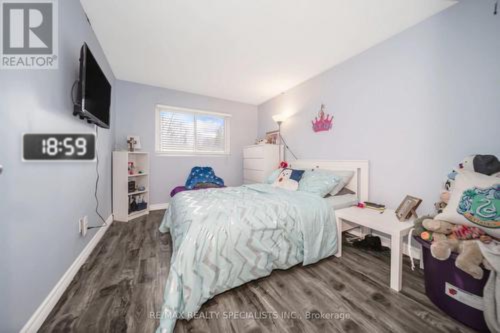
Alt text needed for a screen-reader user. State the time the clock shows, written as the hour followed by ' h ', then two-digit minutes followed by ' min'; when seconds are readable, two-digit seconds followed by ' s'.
18 h 59 min
